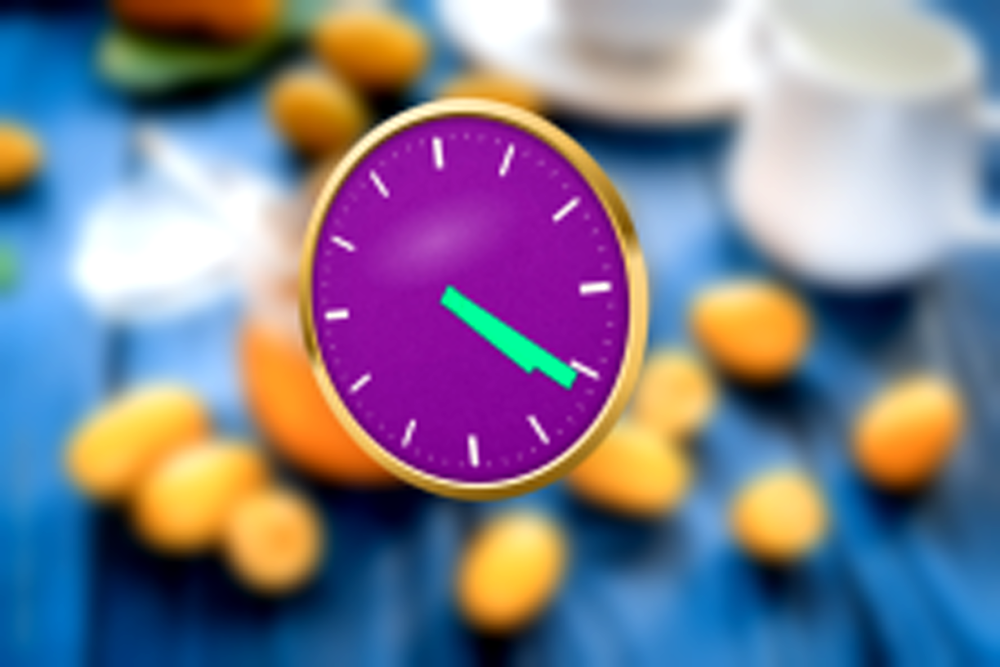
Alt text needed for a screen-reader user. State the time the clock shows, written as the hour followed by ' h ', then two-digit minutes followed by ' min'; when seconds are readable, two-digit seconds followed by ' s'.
4 h 21 min
